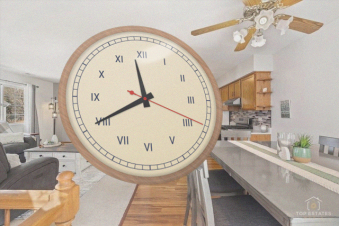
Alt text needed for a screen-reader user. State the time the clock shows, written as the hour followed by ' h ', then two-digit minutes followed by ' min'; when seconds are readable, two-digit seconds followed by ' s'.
11 h 40 min 19 s
